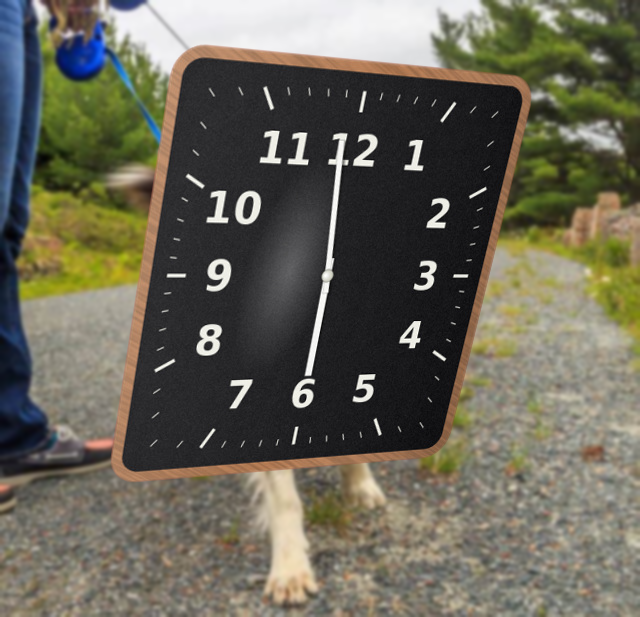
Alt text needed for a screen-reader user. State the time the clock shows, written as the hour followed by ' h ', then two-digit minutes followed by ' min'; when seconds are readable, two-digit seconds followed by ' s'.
5 h 59 min
